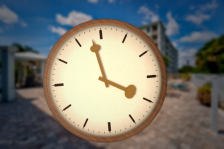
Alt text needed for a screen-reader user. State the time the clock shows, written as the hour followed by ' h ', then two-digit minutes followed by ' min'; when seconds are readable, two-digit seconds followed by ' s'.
3 h 58 min
